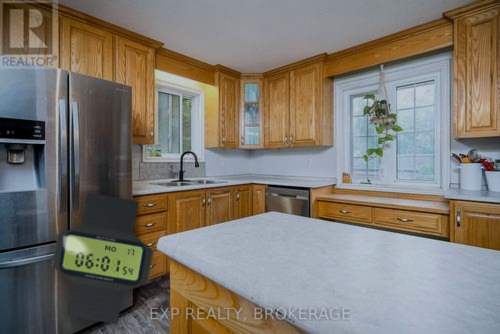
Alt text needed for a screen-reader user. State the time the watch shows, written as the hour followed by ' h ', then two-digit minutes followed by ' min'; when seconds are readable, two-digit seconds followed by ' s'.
6 h 01 min
